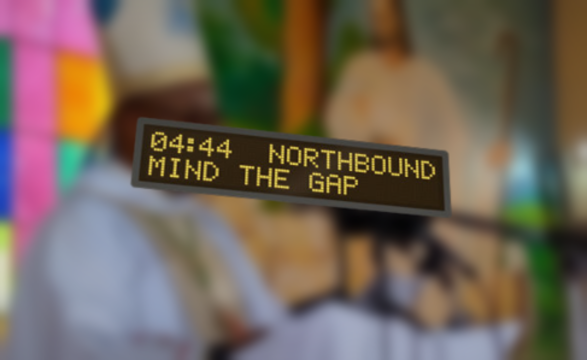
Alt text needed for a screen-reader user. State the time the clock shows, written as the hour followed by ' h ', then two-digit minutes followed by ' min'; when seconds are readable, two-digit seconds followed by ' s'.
4 h 44 min
